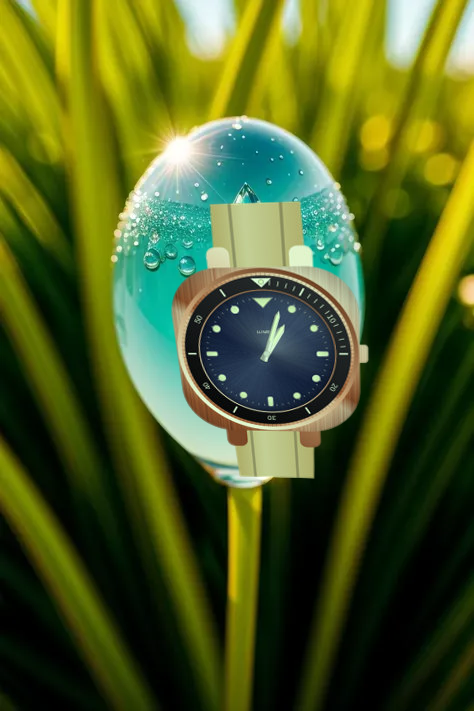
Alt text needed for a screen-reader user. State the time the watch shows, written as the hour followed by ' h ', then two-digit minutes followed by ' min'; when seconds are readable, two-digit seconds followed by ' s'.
1 h 03 min
